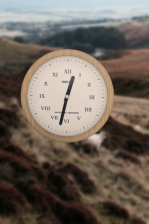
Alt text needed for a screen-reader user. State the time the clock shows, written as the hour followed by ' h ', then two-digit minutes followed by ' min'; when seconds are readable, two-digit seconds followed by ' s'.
12 h 32 min
